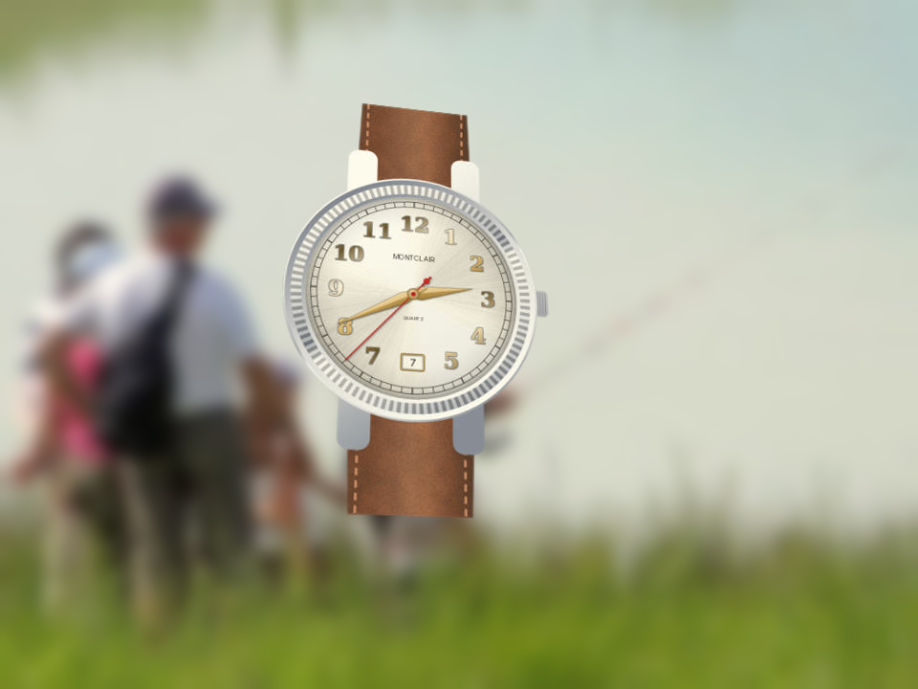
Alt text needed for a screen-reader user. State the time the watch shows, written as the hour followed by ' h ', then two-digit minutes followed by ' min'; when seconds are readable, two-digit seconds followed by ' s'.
2 h 40 min 37 s
